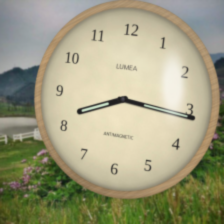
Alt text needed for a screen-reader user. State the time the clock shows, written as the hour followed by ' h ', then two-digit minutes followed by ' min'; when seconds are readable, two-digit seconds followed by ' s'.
8 h 16 min
